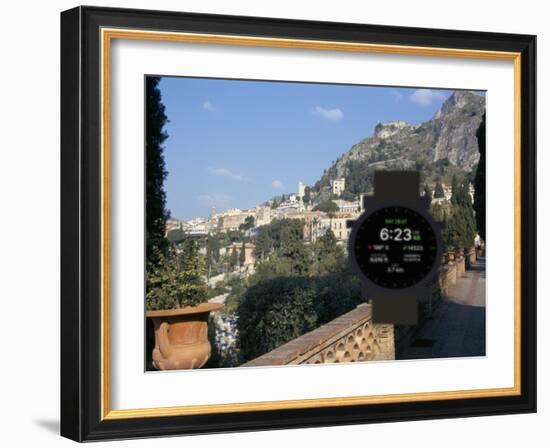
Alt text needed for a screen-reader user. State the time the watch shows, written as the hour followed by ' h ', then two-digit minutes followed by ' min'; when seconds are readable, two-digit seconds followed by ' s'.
6 h 23 min
